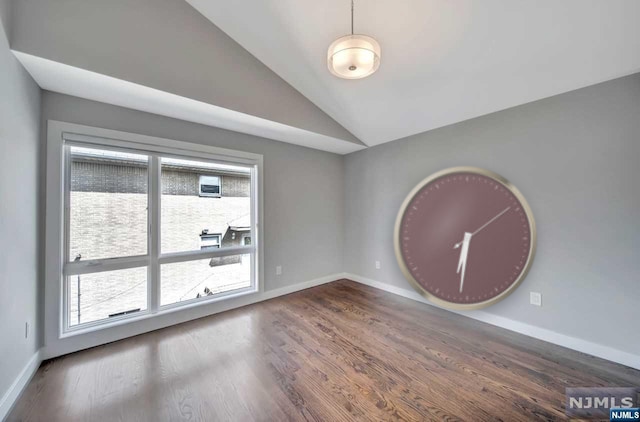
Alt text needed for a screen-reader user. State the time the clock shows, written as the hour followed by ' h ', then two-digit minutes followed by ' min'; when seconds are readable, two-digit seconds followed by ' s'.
6 h 31 min 09 s
